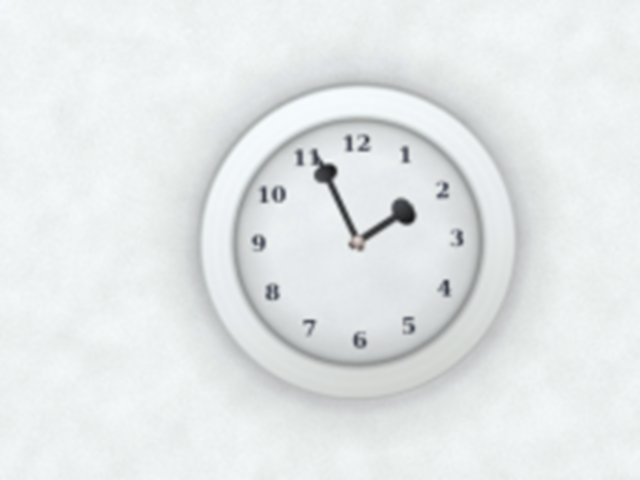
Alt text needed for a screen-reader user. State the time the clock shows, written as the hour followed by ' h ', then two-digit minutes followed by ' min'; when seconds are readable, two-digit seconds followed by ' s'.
1 h 56 min
